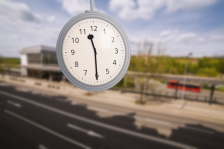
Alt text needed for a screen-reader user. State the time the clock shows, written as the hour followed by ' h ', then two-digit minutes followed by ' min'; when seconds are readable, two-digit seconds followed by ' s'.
11 h 30 min
